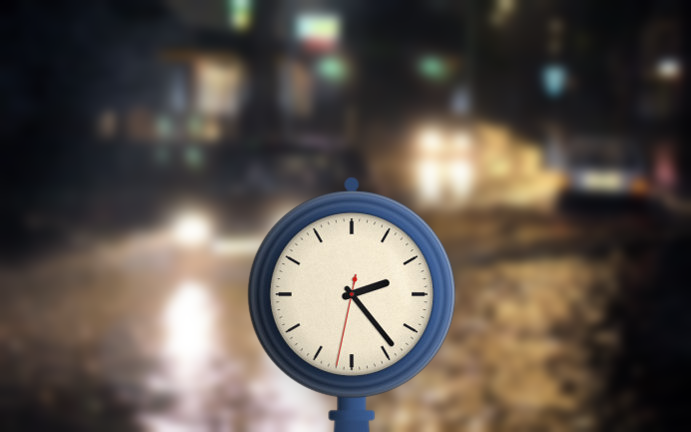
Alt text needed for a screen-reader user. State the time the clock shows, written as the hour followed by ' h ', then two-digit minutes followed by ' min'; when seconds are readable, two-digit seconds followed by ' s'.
2 h 23 min 32 s
